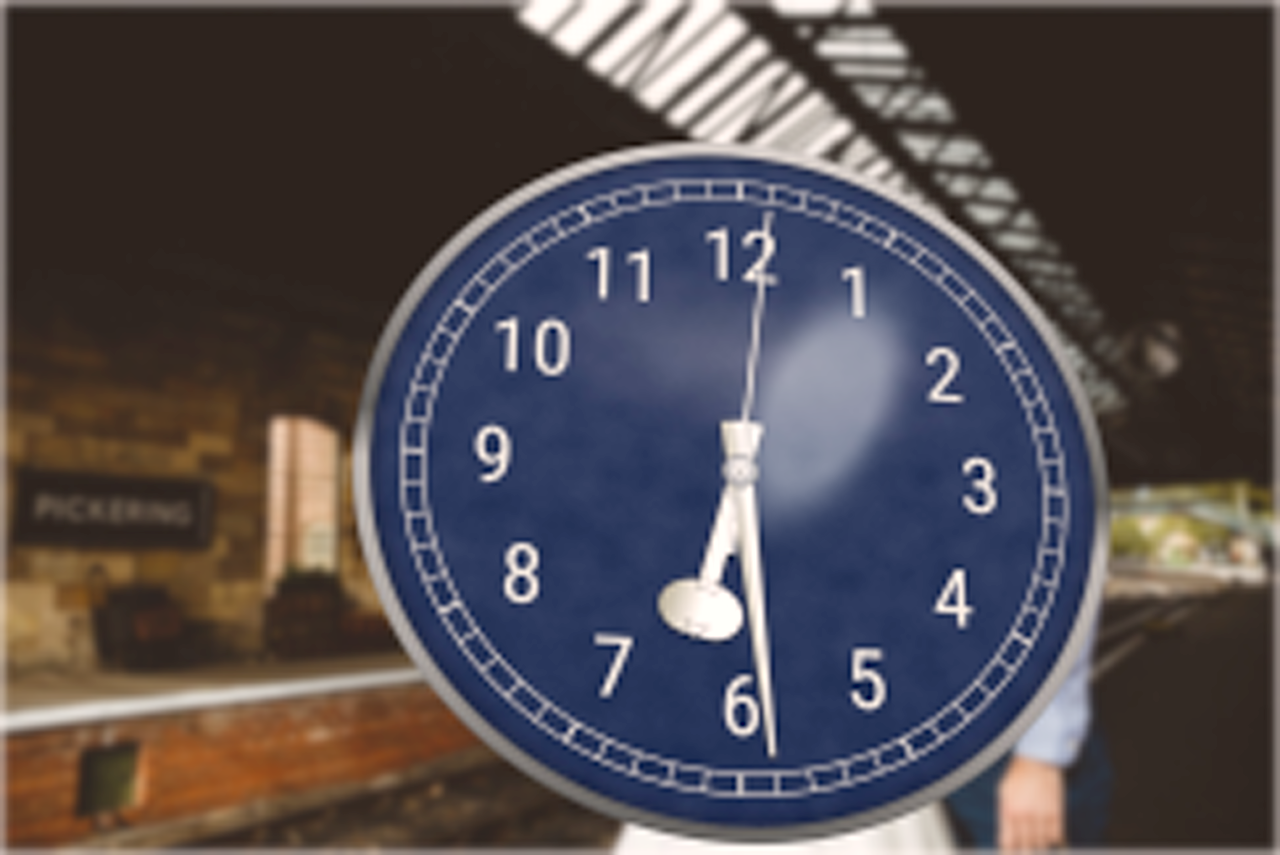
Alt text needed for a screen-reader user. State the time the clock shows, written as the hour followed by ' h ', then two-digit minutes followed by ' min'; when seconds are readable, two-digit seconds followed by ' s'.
6 h 29 min 01 s
